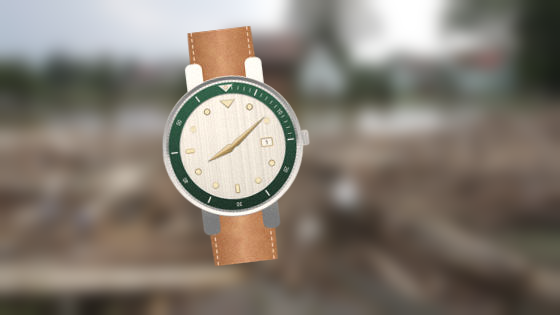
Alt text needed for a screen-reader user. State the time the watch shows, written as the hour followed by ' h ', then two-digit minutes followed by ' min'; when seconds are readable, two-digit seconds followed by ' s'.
8 h 09 min
